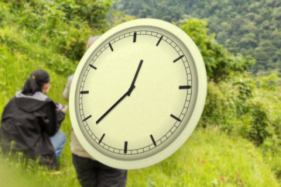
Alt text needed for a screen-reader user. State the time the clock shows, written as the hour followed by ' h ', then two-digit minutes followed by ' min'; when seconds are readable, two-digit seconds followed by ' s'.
12 h 38 min
